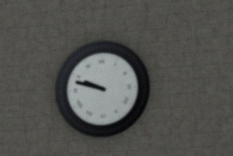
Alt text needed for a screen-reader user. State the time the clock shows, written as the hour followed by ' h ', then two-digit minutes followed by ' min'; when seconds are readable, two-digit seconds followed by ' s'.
9 h 48 min
